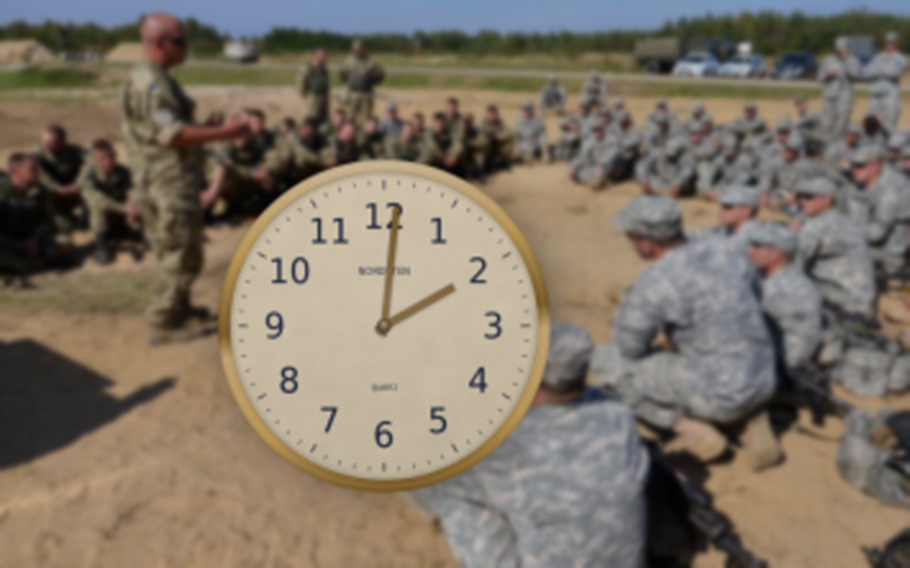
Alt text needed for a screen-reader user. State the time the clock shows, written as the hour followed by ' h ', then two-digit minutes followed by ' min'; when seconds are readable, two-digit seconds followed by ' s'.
2 h 01 min
